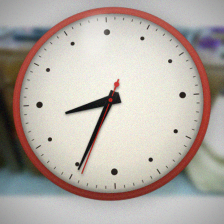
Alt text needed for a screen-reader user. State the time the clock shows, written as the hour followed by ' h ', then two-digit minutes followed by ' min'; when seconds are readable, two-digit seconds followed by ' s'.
8 h 34 min 34 s
